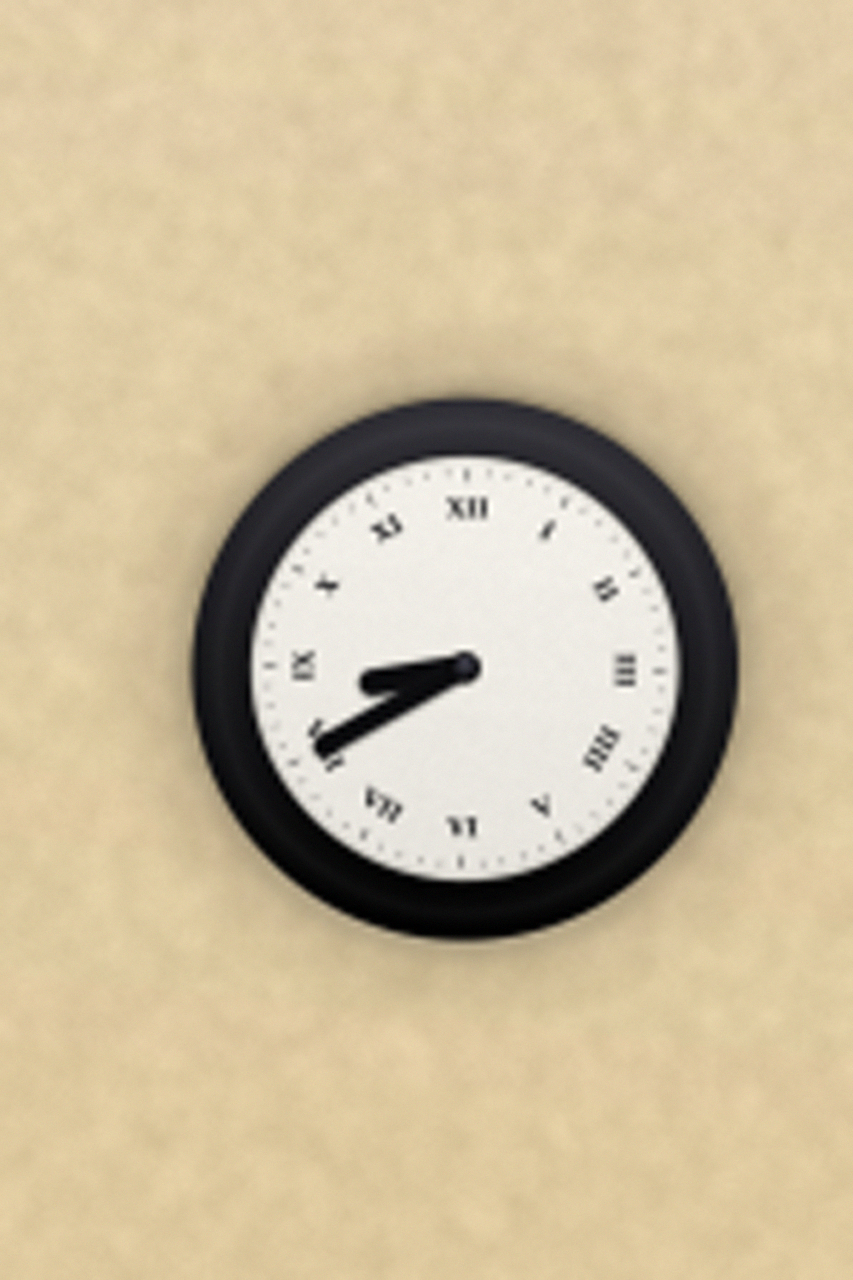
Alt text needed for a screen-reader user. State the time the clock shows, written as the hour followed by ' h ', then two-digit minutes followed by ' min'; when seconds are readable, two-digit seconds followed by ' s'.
8 h 40 min
